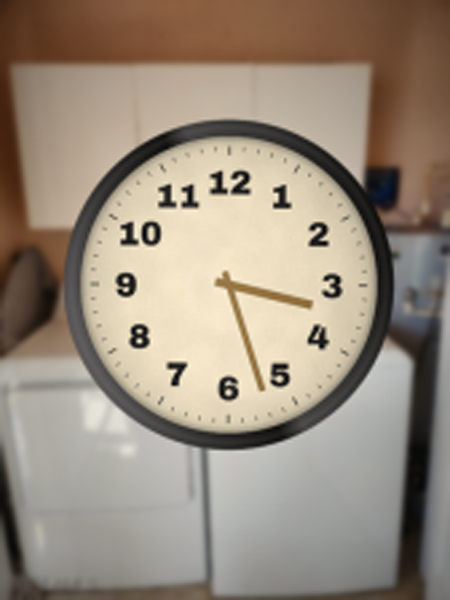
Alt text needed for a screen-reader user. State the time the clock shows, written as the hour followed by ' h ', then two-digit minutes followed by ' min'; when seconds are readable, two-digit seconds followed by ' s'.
3 h 27 min
